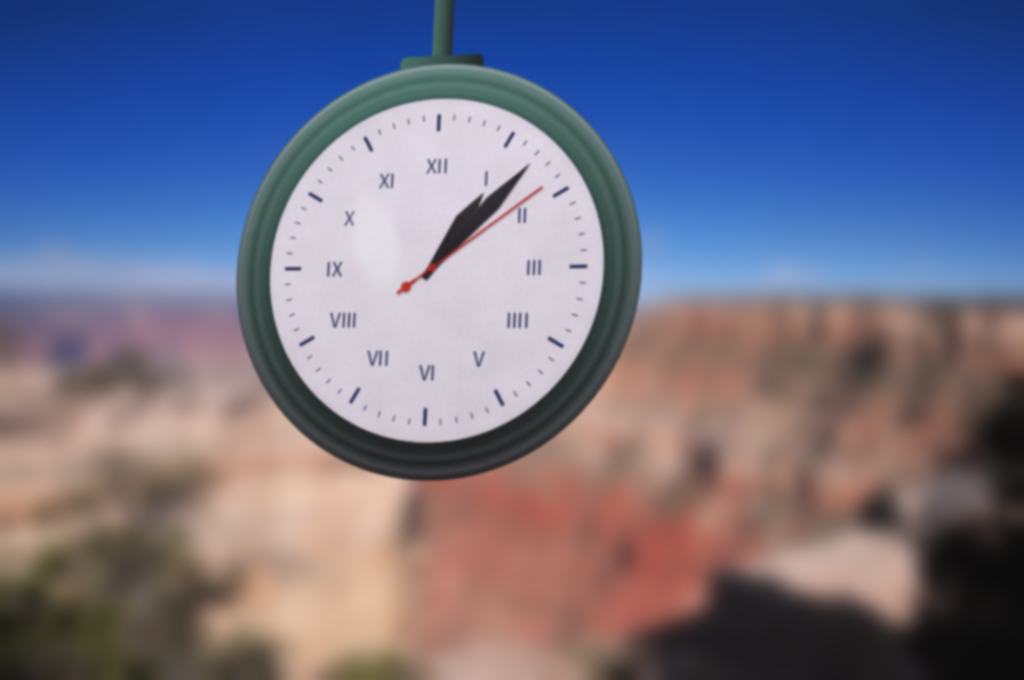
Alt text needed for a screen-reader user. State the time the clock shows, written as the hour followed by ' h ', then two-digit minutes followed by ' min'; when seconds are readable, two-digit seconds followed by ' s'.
1 h 07 min 09 s
